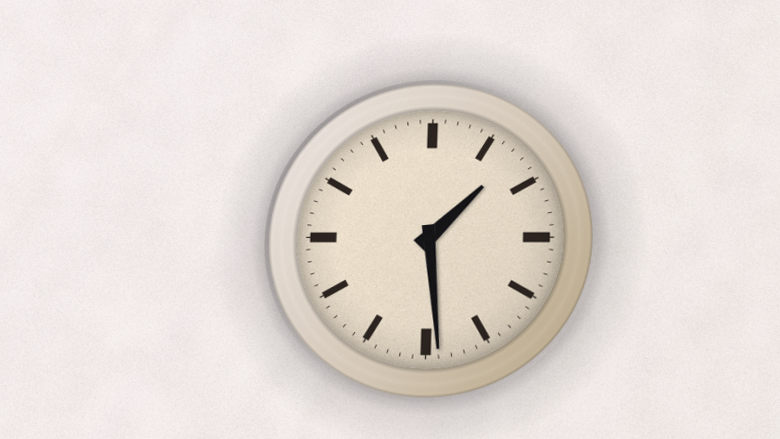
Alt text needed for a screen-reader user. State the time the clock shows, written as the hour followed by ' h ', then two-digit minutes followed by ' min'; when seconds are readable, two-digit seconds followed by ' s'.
1 h 29 min
